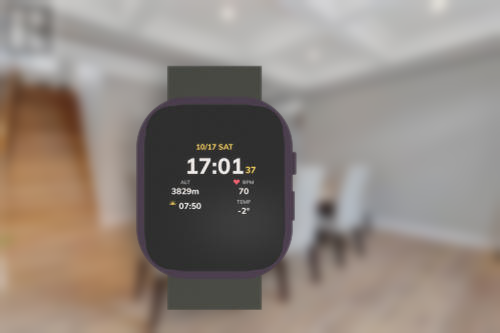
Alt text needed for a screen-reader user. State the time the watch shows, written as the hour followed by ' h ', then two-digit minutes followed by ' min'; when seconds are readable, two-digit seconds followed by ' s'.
17 h 01 min 37 s
